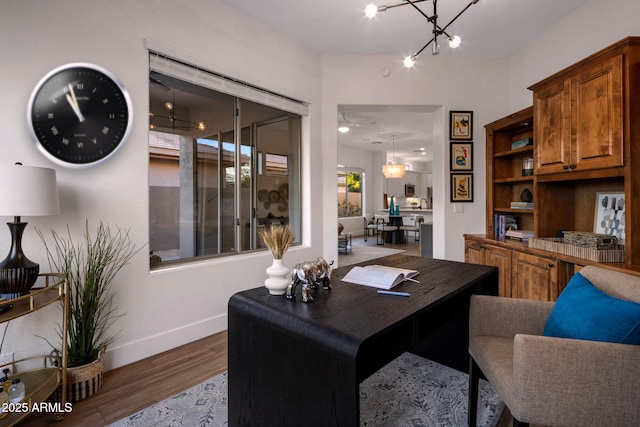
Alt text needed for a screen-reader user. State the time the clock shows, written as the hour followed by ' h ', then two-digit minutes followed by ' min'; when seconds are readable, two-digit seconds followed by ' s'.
10 h 57 min
